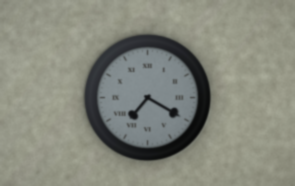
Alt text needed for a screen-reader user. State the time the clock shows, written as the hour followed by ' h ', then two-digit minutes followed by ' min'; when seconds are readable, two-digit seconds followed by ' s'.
7 h 20 min
